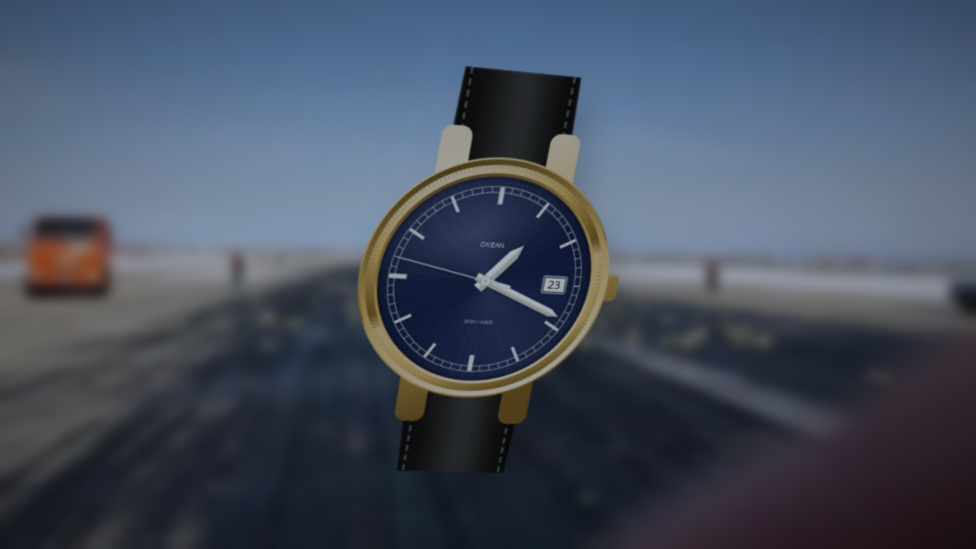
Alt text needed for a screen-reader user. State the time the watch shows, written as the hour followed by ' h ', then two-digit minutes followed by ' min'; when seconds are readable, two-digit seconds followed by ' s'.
1 h 18 min 47 s
